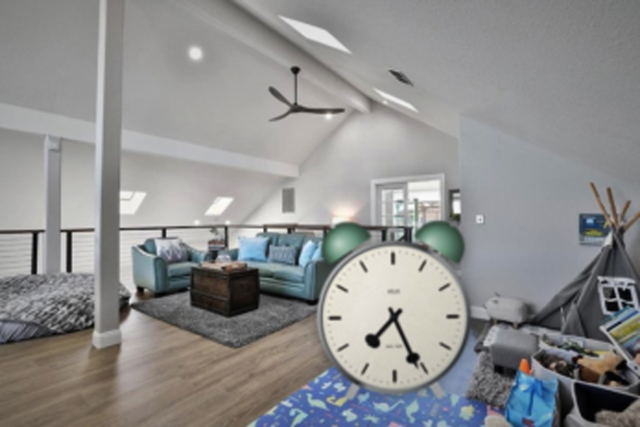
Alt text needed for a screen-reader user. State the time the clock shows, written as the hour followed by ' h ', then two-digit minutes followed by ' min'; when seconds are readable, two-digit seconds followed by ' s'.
7 h 26 min
